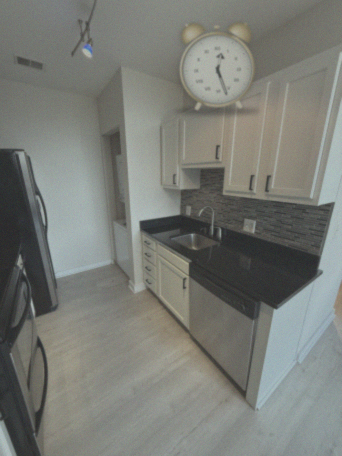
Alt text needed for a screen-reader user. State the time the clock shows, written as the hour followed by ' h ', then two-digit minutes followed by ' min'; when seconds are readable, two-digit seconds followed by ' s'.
12 h 27 min
